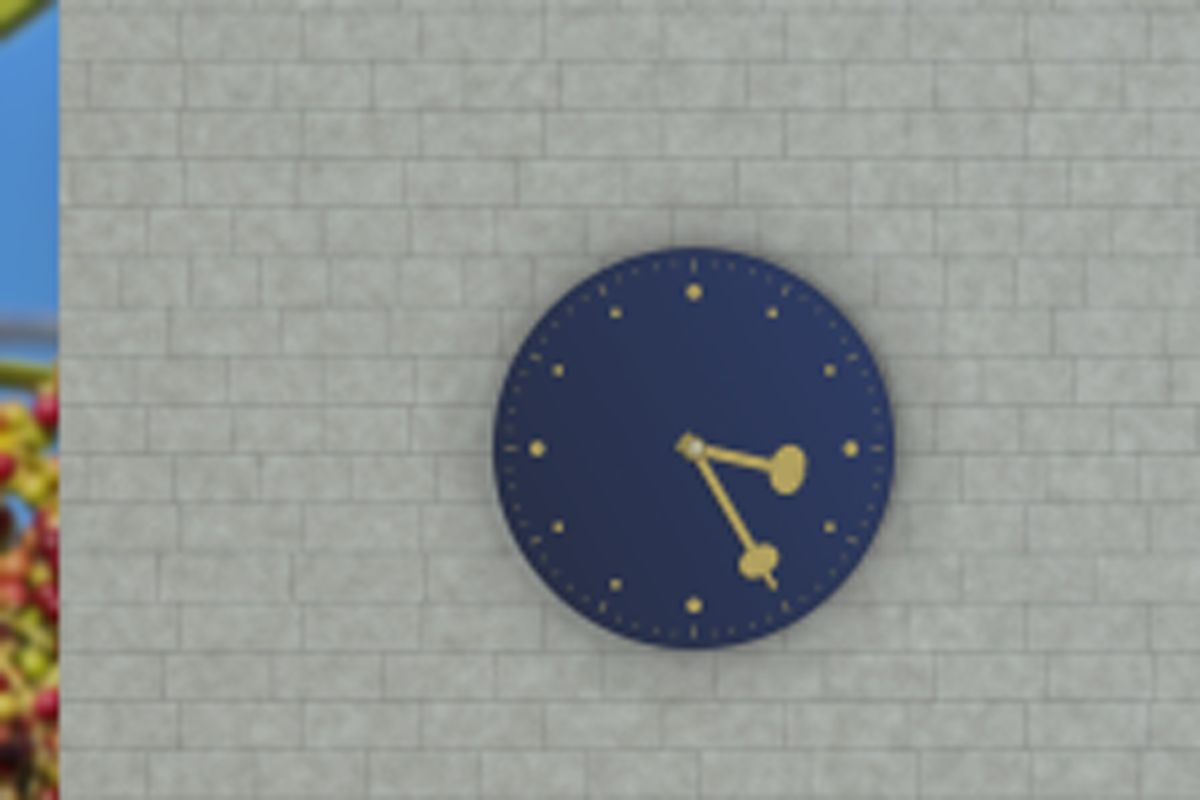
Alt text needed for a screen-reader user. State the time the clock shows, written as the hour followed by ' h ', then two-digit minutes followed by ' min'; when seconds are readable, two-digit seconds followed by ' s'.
3 h 25 min
